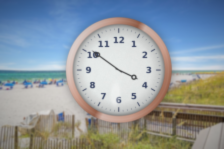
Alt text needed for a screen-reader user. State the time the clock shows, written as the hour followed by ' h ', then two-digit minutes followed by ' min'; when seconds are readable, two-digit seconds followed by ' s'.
3 h 51 min
